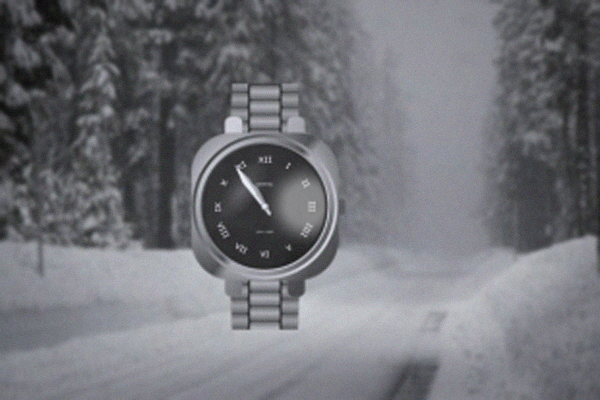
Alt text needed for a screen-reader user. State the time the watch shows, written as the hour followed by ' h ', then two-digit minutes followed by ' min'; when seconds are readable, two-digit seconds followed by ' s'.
10 h 54 min
